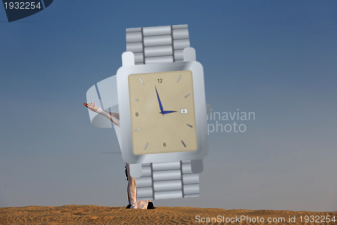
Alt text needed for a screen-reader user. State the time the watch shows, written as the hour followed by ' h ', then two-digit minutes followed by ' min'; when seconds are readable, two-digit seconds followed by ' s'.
2 h 58 min
